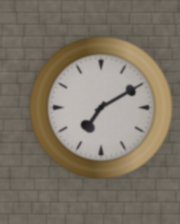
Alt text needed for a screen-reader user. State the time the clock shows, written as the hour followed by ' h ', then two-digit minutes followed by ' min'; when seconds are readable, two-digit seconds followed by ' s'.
7 h 10 min
